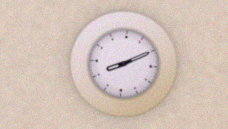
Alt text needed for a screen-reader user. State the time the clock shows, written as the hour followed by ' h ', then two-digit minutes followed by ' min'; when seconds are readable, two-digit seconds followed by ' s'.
8 h 10 min
